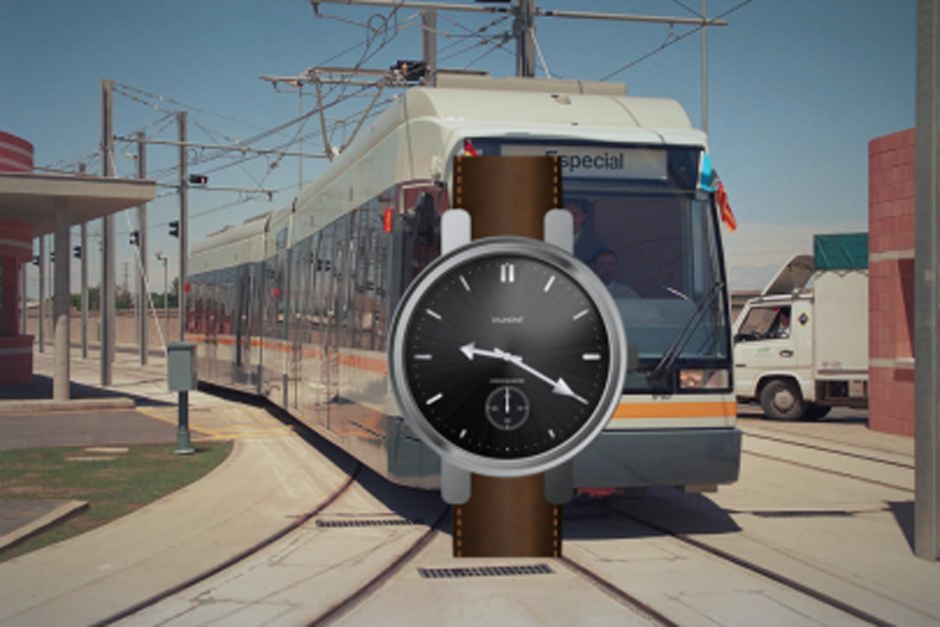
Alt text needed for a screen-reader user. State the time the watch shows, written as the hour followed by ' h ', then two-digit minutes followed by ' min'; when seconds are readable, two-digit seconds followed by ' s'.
9 h 20 min
